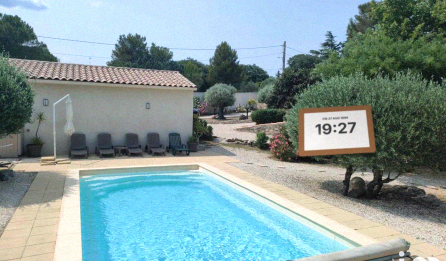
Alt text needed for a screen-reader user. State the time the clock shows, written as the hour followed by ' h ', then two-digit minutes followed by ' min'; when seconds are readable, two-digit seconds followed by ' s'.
19 h 27 min
